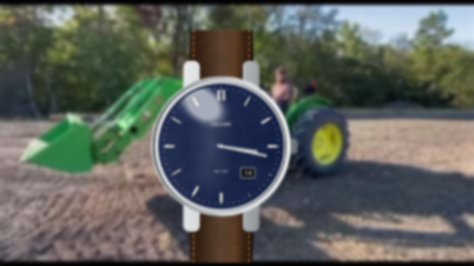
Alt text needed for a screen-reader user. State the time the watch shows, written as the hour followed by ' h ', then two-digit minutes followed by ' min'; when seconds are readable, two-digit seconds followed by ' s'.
3 h 17 min
